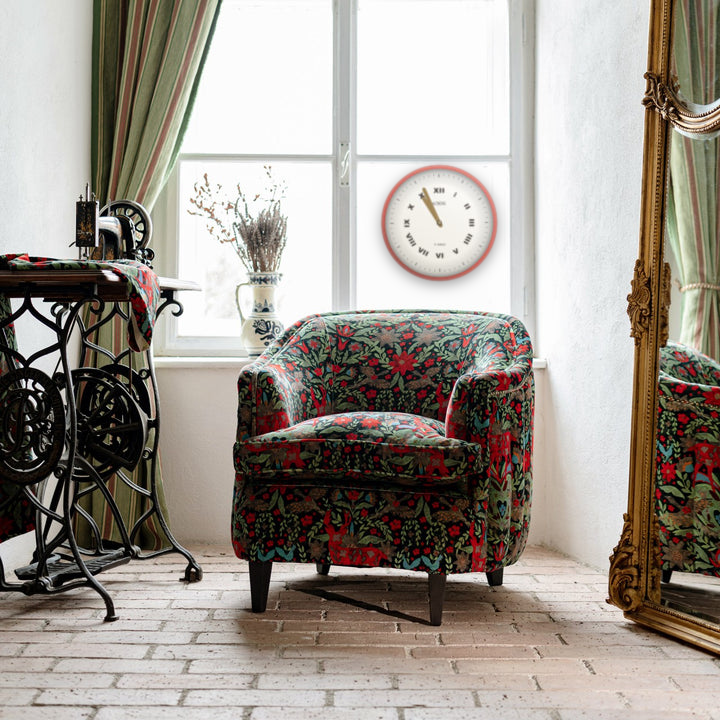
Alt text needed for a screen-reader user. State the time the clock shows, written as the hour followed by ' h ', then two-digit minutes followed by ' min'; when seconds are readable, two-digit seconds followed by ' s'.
10 h 56 min
